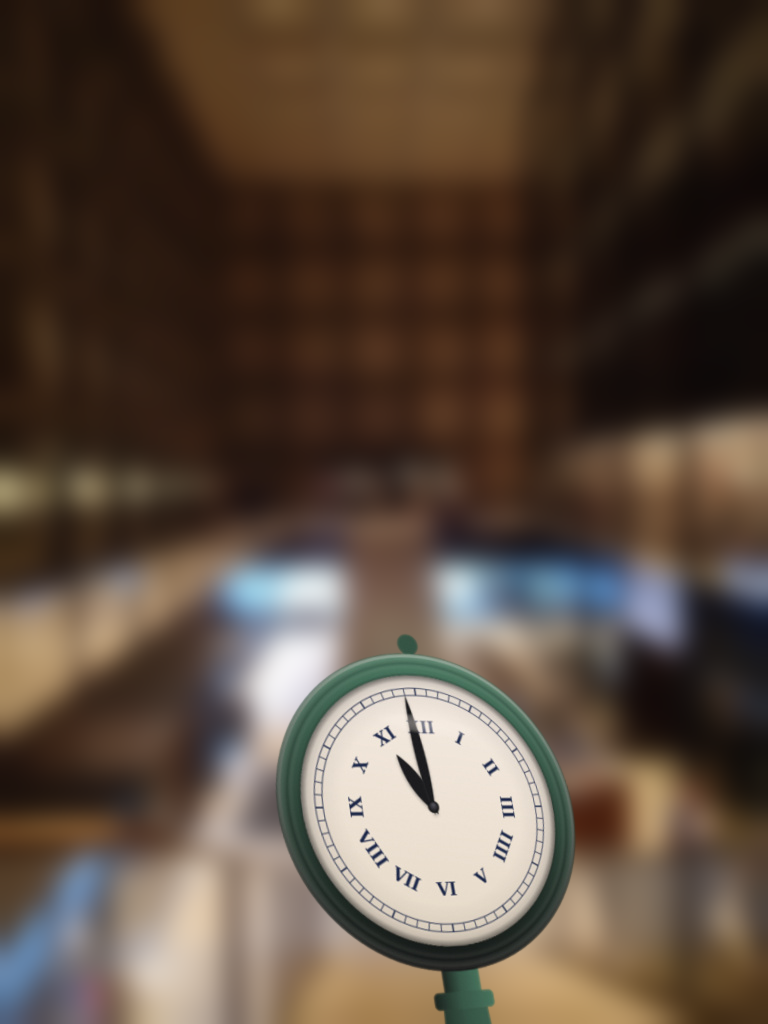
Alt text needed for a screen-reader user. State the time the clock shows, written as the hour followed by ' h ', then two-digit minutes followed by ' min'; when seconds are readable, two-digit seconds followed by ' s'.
10 h 59 min
